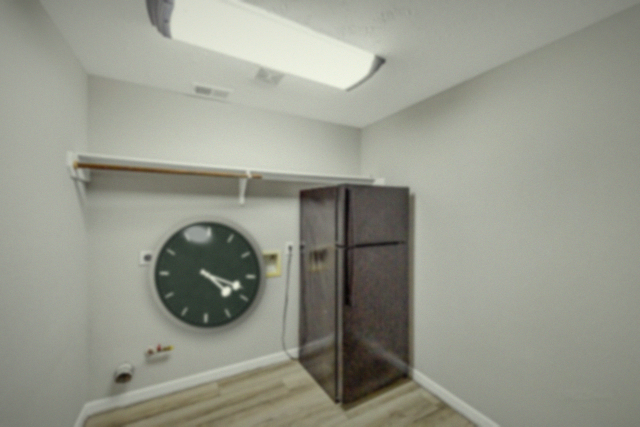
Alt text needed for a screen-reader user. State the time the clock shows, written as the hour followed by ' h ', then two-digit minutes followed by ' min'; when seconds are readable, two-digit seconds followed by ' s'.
4 h 18 min
